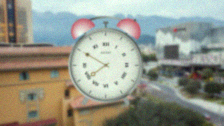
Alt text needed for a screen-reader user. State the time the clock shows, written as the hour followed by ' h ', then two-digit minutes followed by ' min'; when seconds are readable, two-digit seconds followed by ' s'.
7 h 50 min
